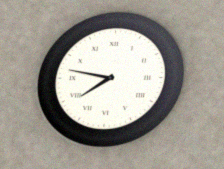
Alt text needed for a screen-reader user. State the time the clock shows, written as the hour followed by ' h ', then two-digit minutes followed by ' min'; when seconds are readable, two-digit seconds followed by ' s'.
7 h 47 min
